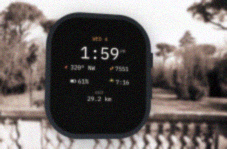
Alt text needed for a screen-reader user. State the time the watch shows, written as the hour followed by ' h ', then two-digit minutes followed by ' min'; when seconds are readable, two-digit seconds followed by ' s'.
1 h 59 min
